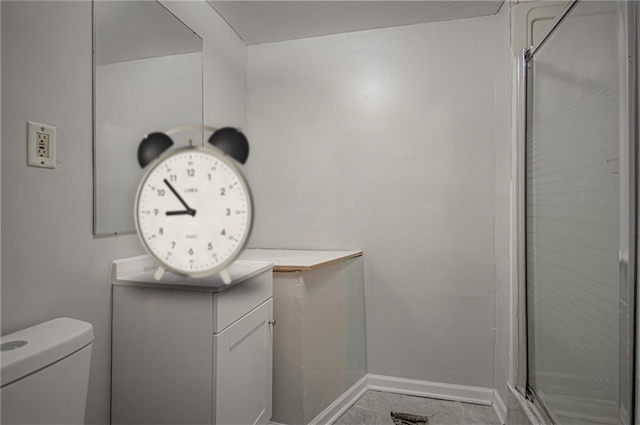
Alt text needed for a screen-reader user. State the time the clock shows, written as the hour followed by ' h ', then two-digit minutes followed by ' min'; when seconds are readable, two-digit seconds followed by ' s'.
8 h 53 min
